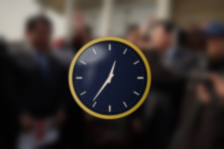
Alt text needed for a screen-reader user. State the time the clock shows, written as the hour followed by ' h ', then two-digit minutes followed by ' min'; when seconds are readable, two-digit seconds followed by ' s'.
12 h 36 min
